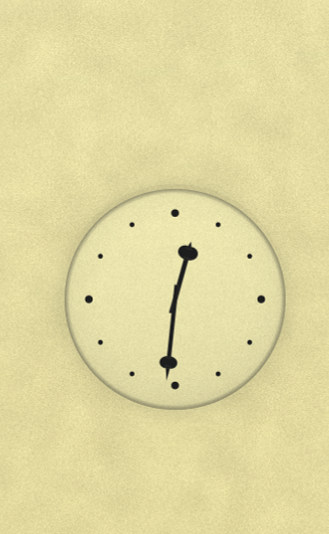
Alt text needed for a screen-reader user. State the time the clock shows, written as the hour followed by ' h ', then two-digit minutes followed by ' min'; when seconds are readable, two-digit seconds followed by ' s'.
12 h 31 min
